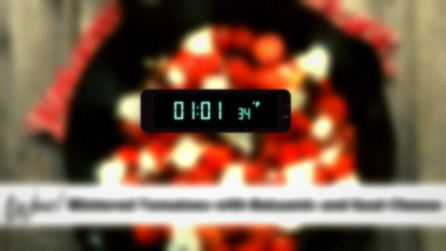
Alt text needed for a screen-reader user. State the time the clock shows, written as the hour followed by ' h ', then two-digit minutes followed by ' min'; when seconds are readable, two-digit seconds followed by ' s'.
1 h 01 min
